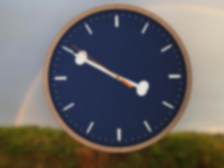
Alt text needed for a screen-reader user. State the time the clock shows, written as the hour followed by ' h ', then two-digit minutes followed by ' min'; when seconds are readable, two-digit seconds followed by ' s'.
3 h 49 min 51 s
